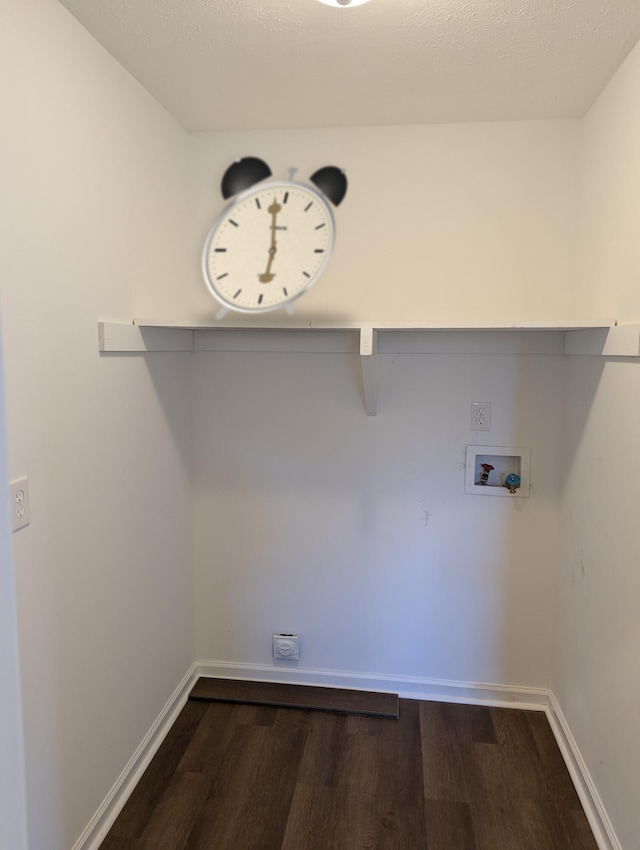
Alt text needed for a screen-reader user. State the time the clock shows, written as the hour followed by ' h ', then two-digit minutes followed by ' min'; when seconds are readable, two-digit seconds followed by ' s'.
5 h 58 min
